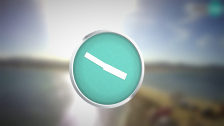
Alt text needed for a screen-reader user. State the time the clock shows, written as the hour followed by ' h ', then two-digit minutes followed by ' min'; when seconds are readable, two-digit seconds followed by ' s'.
3 h 50 min
